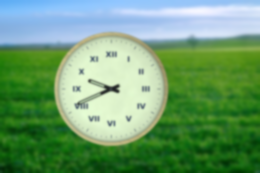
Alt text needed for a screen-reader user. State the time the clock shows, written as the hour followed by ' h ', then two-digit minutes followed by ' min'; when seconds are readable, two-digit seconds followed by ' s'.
9 h 41 min
